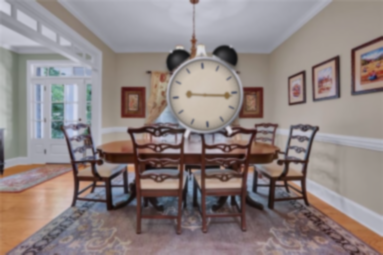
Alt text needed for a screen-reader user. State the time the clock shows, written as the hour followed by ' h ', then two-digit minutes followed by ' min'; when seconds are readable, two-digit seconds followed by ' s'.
9 h 16 min
